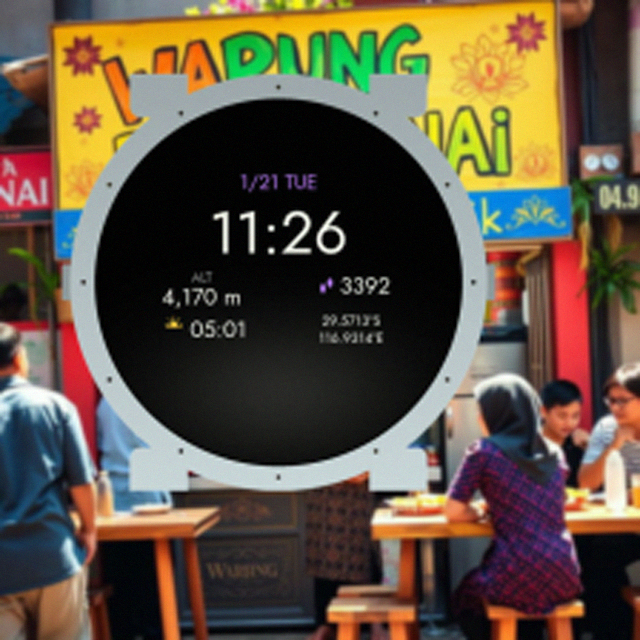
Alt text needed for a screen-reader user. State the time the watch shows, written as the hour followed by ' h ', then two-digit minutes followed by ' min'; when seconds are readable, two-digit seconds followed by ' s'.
11 h 26 min
